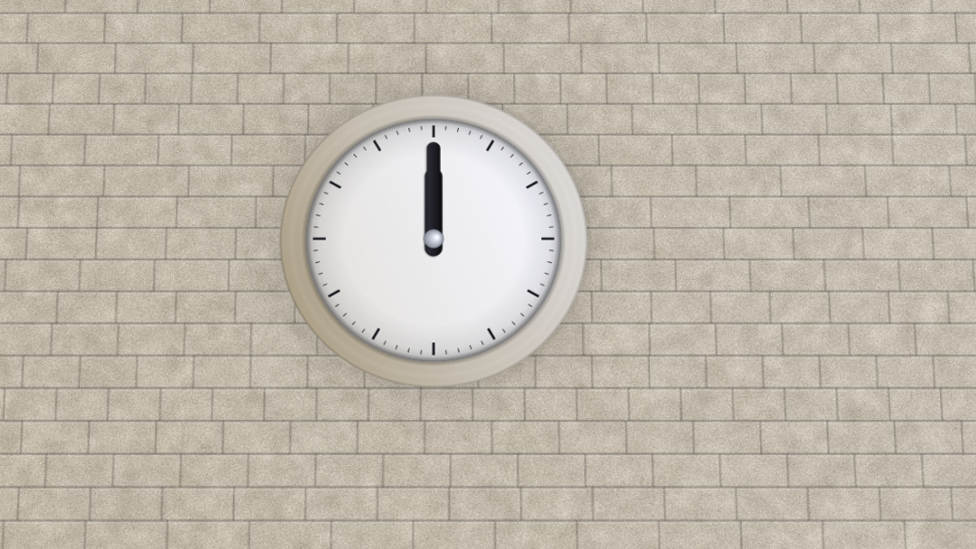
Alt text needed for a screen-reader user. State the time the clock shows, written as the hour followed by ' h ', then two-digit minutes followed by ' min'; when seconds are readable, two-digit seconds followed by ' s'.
12 h 00 min
